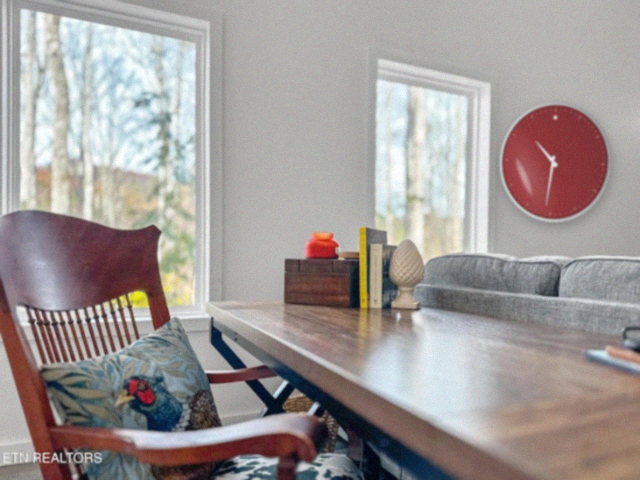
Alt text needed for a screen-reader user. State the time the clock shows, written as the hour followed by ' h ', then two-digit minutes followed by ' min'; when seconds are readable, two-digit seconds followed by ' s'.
10 h 31 min
